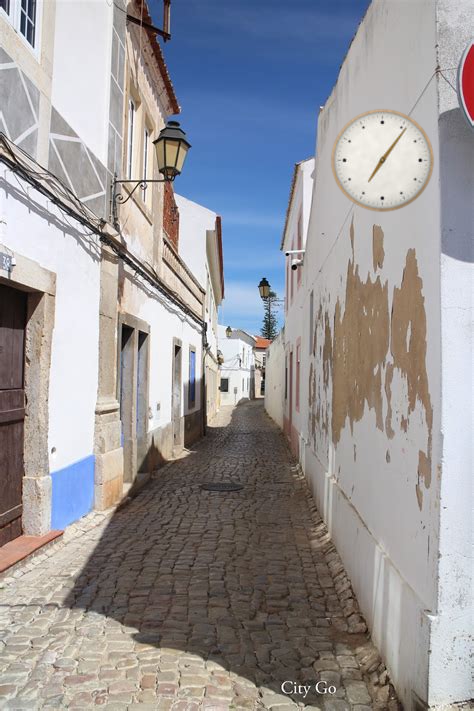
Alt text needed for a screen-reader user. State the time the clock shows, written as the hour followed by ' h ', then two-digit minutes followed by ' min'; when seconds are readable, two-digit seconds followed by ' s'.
7 h 06 min
